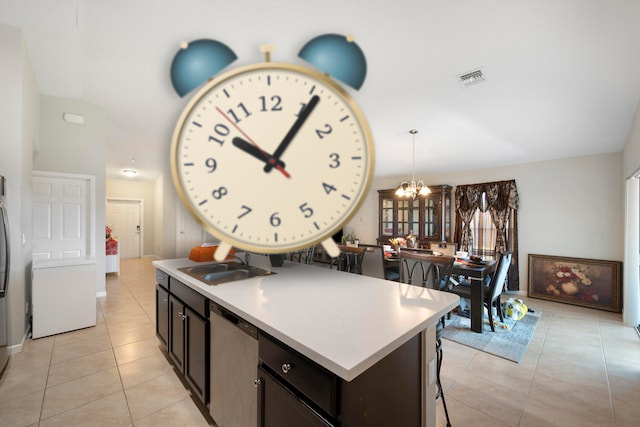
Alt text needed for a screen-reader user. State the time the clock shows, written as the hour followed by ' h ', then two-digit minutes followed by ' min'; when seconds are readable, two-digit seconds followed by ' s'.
10 h 05 min 53 s
